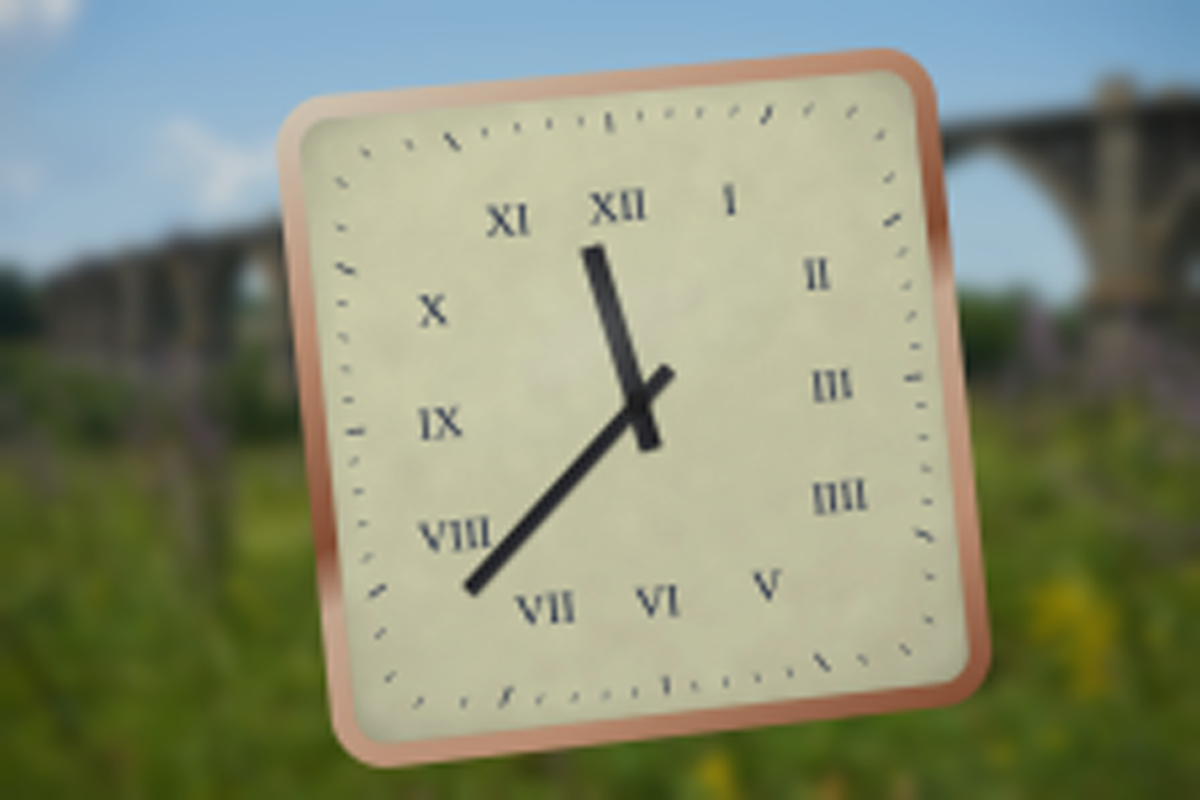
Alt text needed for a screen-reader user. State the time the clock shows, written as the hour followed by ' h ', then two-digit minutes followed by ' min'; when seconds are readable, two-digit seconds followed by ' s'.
11 h 38 min
